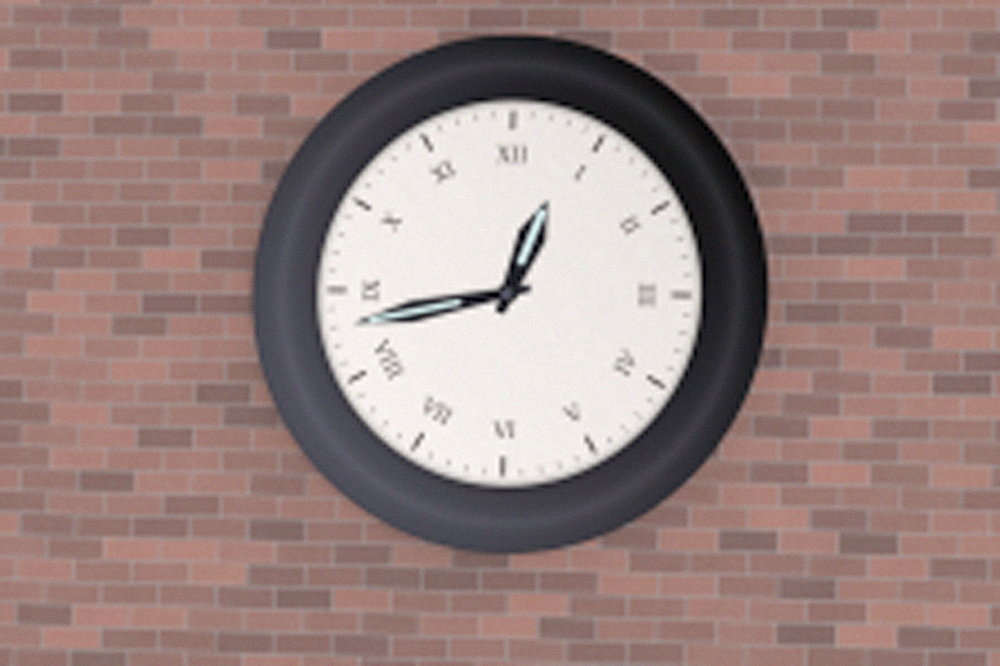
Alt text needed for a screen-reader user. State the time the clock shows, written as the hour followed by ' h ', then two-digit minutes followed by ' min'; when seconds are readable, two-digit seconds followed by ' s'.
12 h 43 min
